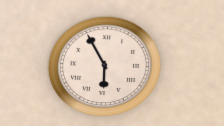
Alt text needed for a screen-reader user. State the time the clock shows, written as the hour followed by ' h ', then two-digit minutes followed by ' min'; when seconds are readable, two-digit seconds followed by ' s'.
5 h 55 min
